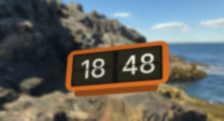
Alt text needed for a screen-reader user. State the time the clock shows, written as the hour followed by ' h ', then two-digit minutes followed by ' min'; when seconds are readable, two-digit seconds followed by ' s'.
18 h 48 min
